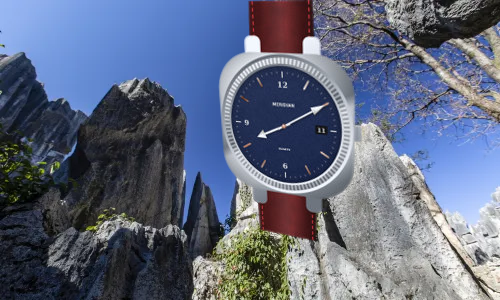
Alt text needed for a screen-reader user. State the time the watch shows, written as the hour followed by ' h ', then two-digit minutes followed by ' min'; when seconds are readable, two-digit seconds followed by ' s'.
8 h 10 min
